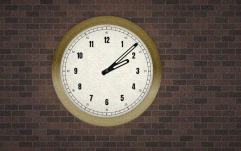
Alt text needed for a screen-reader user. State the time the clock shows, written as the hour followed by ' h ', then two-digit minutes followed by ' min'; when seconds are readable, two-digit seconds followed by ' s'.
2 h 08 min
